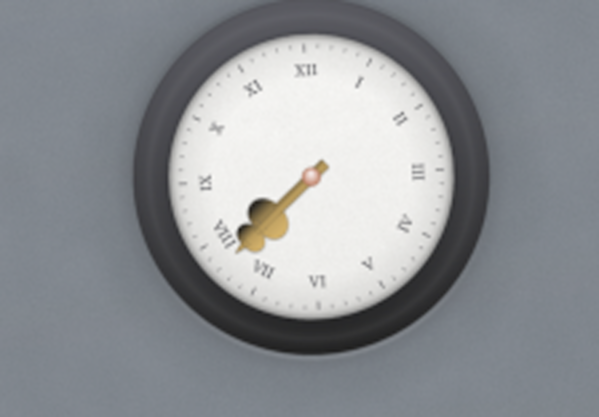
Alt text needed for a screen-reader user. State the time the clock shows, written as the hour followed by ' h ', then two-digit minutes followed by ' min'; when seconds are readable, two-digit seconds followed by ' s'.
7 h 38 min
